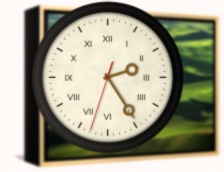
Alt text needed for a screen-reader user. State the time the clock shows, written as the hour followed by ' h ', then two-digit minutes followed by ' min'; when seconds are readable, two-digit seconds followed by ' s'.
2 h 24 min 33 s
